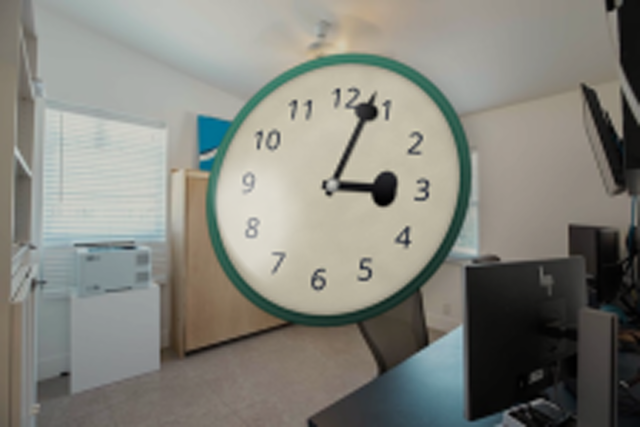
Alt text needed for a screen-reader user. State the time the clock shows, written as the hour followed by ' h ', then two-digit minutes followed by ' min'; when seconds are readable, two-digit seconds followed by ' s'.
3 h 03 min
